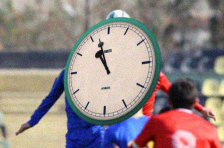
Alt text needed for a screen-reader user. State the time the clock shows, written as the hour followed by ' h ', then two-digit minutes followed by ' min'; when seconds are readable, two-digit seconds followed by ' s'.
10 h 57 min
